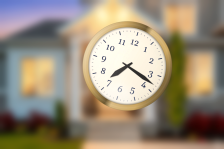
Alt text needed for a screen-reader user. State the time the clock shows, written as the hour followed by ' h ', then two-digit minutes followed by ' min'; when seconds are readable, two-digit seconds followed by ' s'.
7 h 18 min
